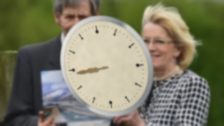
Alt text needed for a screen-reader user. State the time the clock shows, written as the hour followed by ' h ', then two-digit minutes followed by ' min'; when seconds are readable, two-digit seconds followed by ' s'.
8 h 44 min
